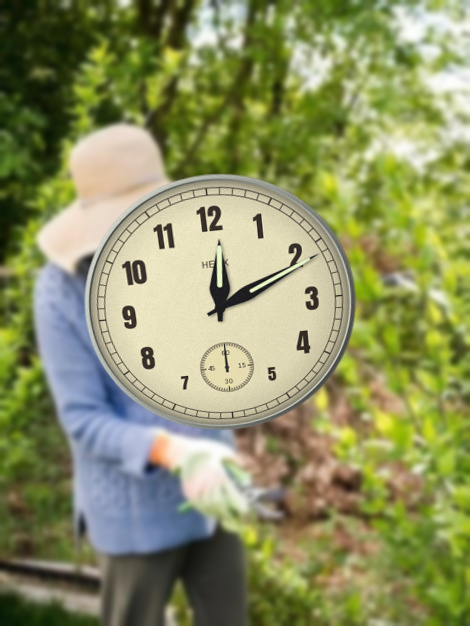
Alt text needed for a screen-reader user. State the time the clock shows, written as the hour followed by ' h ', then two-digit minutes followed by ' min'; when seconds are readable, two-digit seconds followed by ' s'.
12 h 11 min
